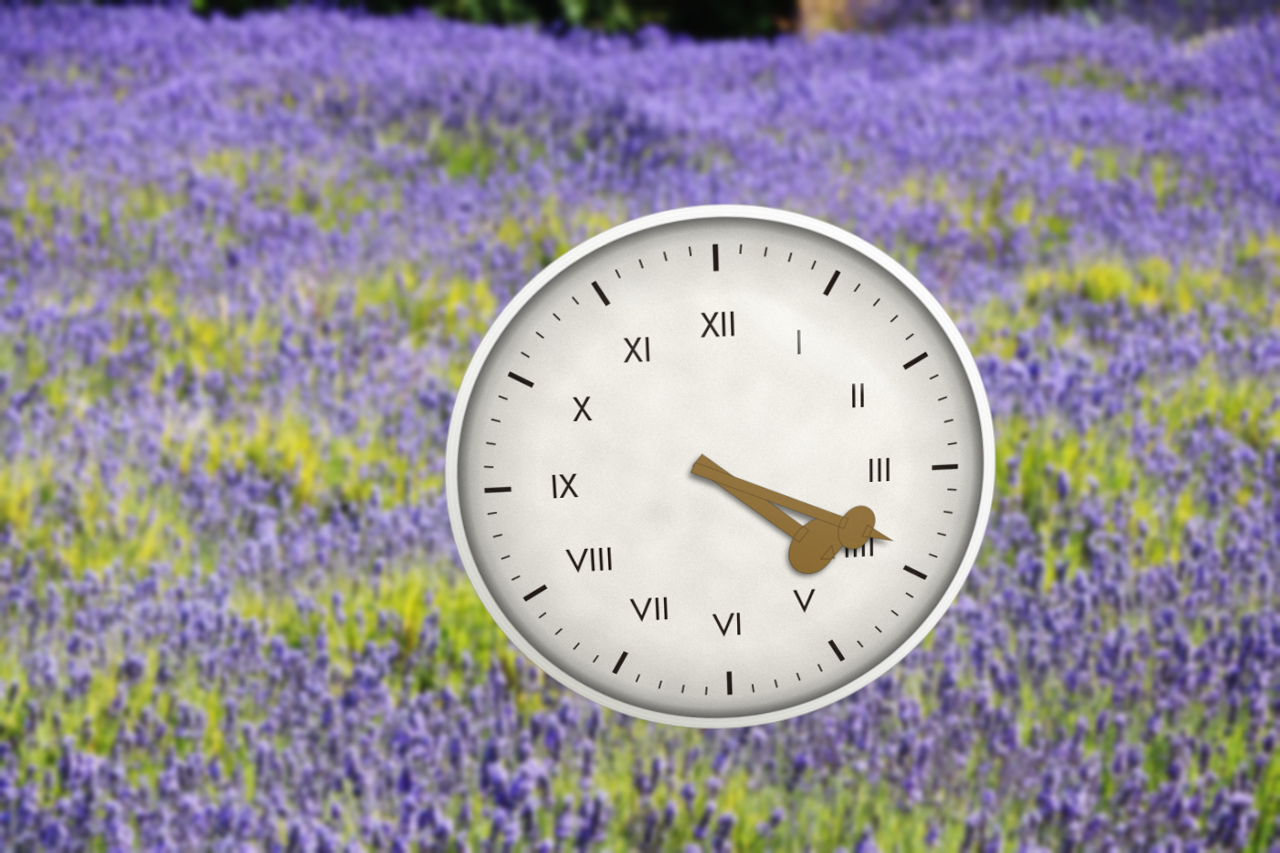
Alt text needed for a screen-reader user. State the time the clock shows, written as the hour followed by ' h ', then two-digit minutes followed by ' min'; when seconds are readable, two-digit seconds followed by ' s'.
4 h 19 min
